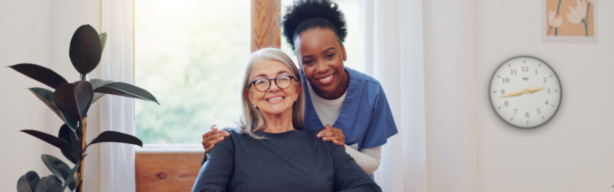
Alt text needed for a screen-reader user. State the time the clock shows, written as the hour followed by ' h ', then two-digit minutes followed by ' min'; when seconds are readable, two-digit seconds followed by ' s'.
2 h 43 min
